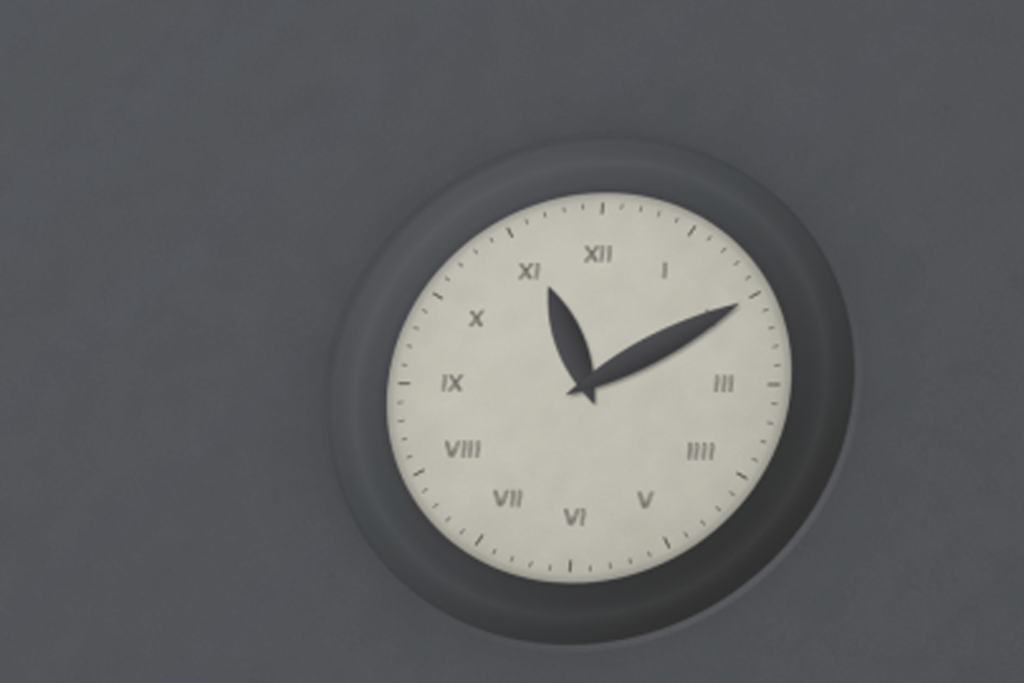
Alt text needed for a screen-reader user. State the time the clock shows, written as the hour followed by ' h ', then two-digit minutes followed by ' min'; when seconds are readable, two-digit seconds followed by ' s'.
11 h 10 min
